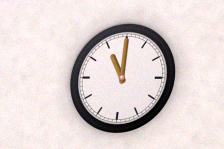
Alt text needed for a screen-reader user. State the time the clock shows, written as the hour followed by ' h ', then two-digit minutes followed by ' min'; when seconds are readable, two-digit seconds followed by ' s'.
11 h 00 min
